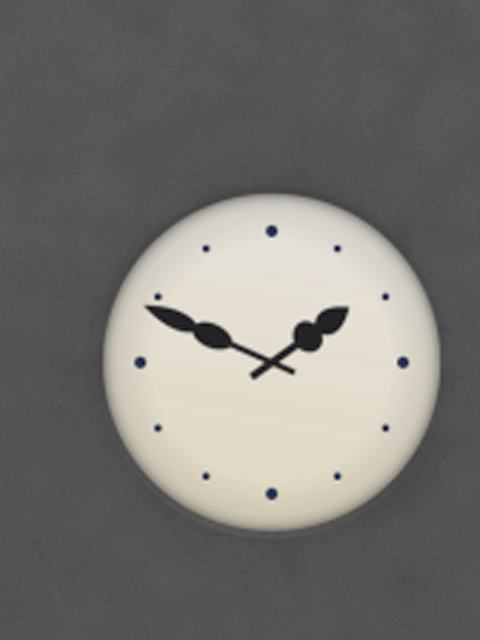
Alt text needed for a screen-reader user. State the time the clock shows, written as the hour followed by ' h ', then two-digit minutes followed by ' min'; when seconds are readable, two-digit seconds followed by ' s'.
1 h 49 min
